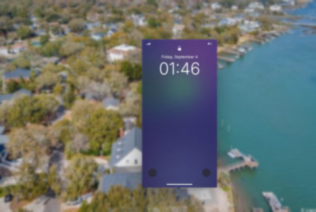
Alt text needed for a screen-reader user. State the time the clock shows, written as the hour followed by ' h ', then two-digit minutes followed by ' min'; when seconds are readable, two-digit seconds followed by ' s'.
1 h 46 min
